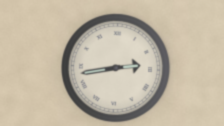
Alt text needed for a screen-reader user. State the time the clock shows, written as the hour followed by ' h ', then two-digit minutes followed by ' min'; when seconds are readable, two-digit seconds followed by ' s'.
2 h 43 min
